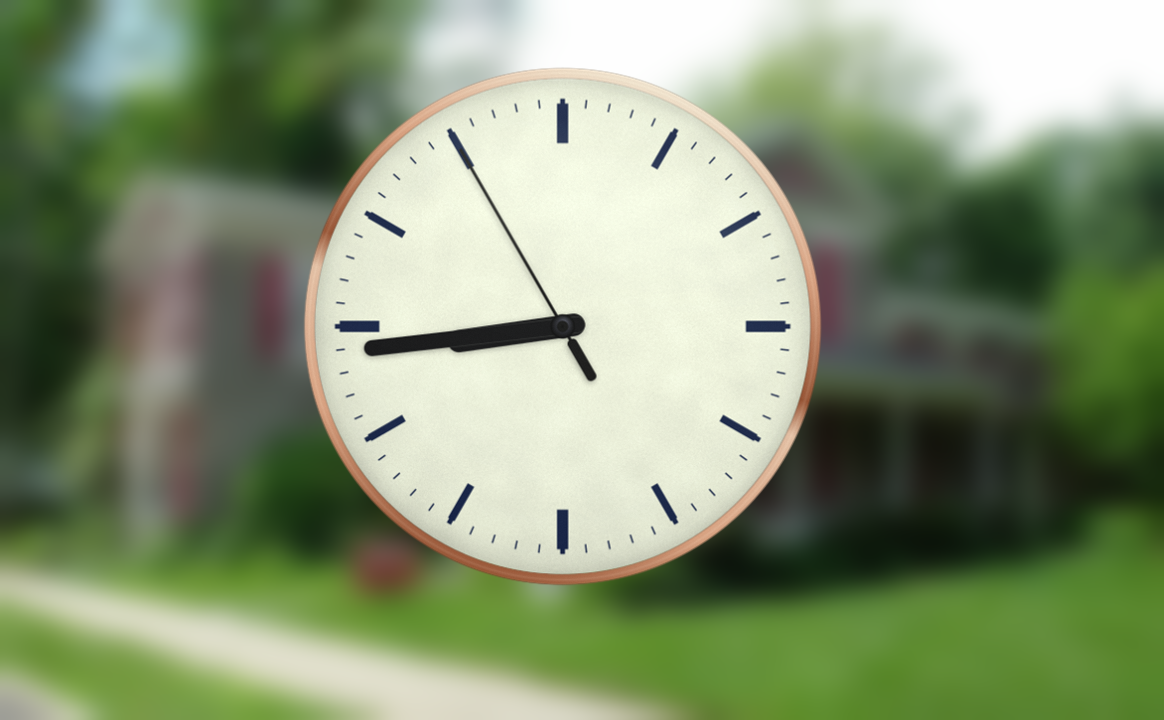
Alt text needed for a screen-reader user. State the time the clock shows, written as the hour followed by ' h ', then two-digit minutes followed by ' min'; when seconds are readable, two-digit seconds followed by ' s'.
8 h 43 min 55 s
